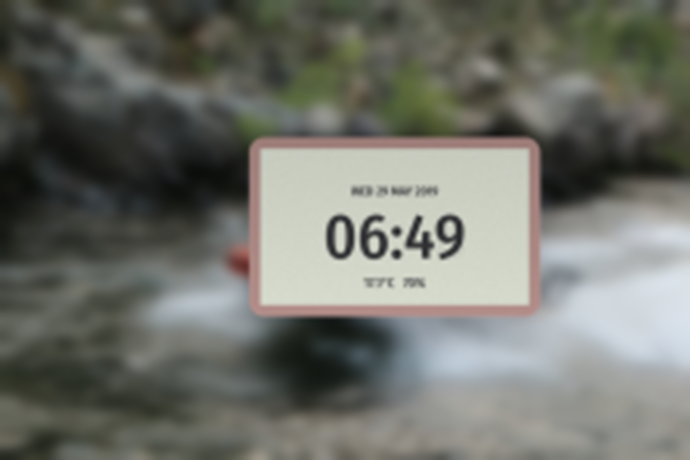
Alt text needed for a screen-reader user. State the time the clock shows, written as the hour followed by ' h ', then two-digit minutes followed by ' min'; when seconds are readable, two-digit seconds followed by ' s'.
6 h 49 min
